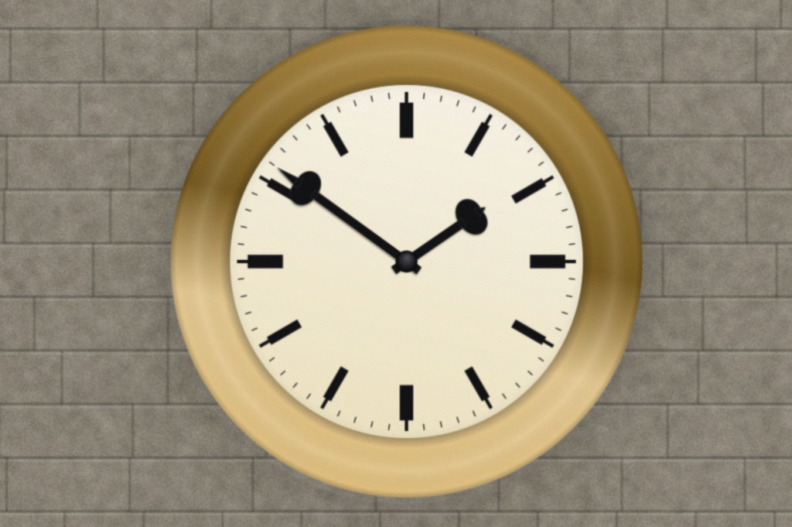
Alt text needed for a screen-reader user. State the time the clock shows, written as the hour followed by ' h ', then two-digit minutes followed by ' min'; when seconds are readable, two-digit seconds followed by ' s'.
1 h 51 min
